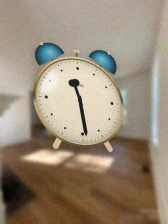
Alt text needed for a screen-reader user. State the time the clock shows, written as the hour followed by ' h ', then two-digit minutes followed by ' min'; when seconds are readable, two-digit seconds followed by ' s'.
11 h 29 min
